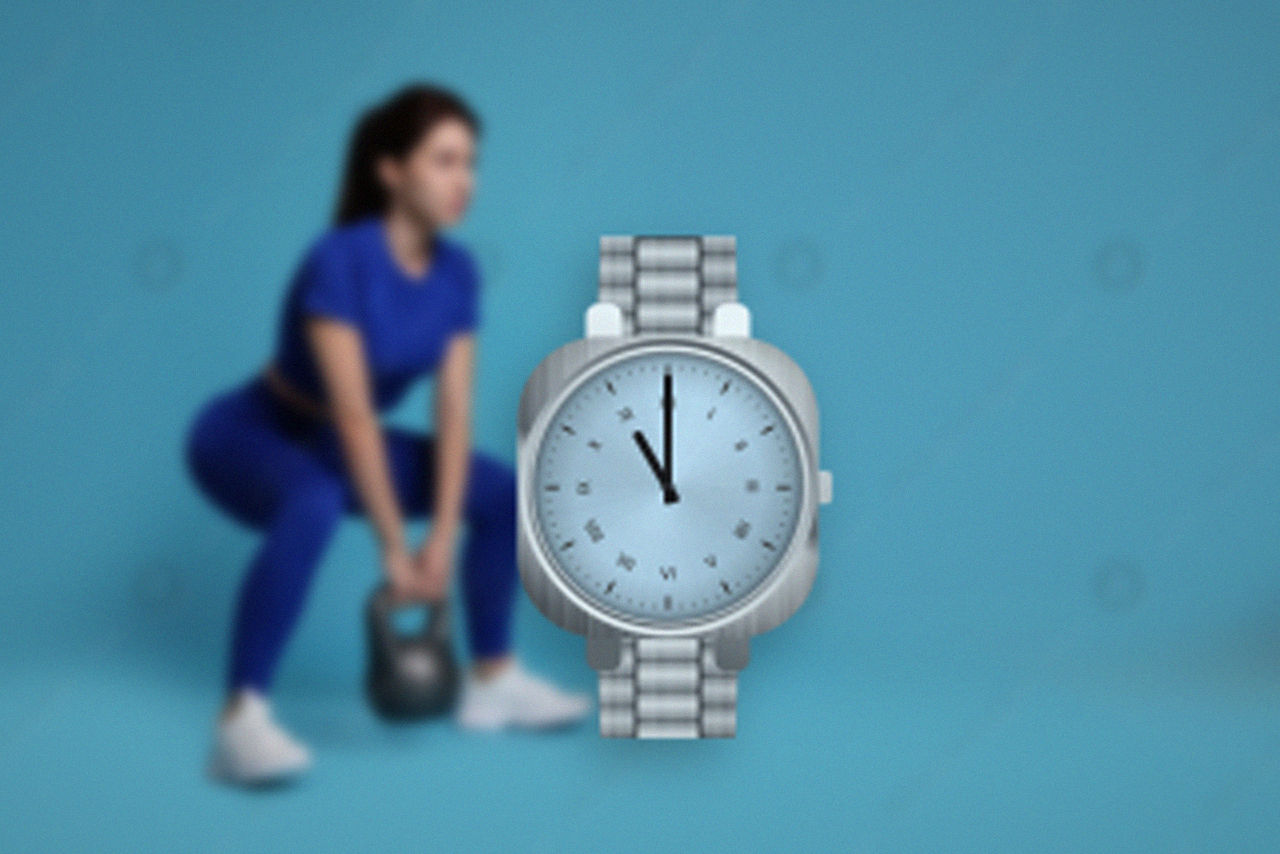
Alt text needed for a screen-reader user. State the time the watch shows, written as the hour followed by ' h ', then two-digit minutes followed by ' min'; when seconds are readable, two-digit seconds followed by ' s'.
11 h 00 min
